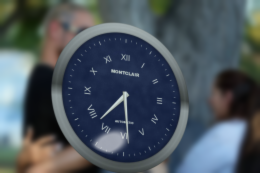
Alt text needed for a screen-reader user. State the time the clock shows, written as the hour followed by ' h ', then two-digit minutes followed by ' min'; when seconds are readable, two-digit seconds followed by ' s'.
7 h 29 min
